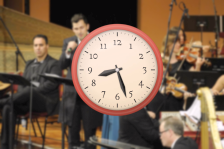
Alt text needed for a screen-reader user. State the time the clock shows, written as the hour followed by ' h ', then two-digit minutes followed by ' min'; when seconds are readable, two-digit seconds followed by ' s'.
8 h 27 min
